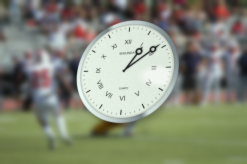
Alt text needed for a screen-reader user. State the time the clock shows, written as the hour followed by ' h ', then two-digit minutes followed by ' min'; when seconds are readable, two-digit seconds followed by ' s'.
1 h 09 min
